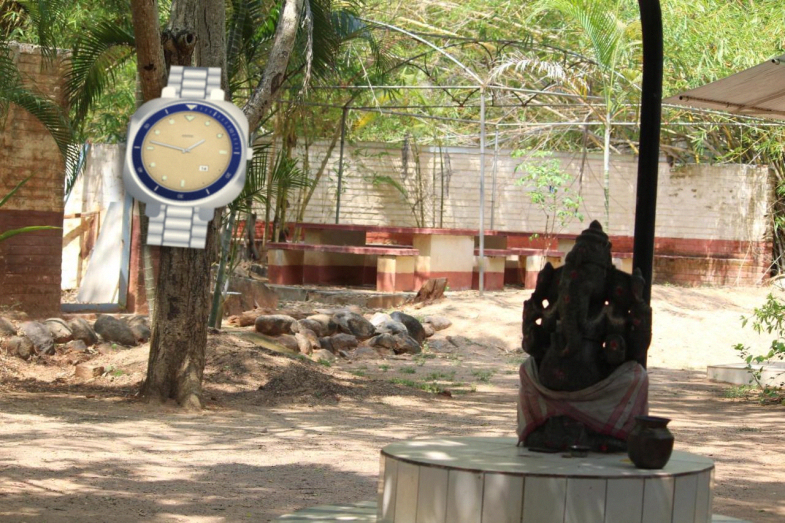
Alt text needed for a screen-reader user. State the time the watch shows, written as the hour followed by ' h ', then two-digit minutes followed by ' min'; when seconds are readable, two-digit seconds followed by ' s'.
1 h 47 min
